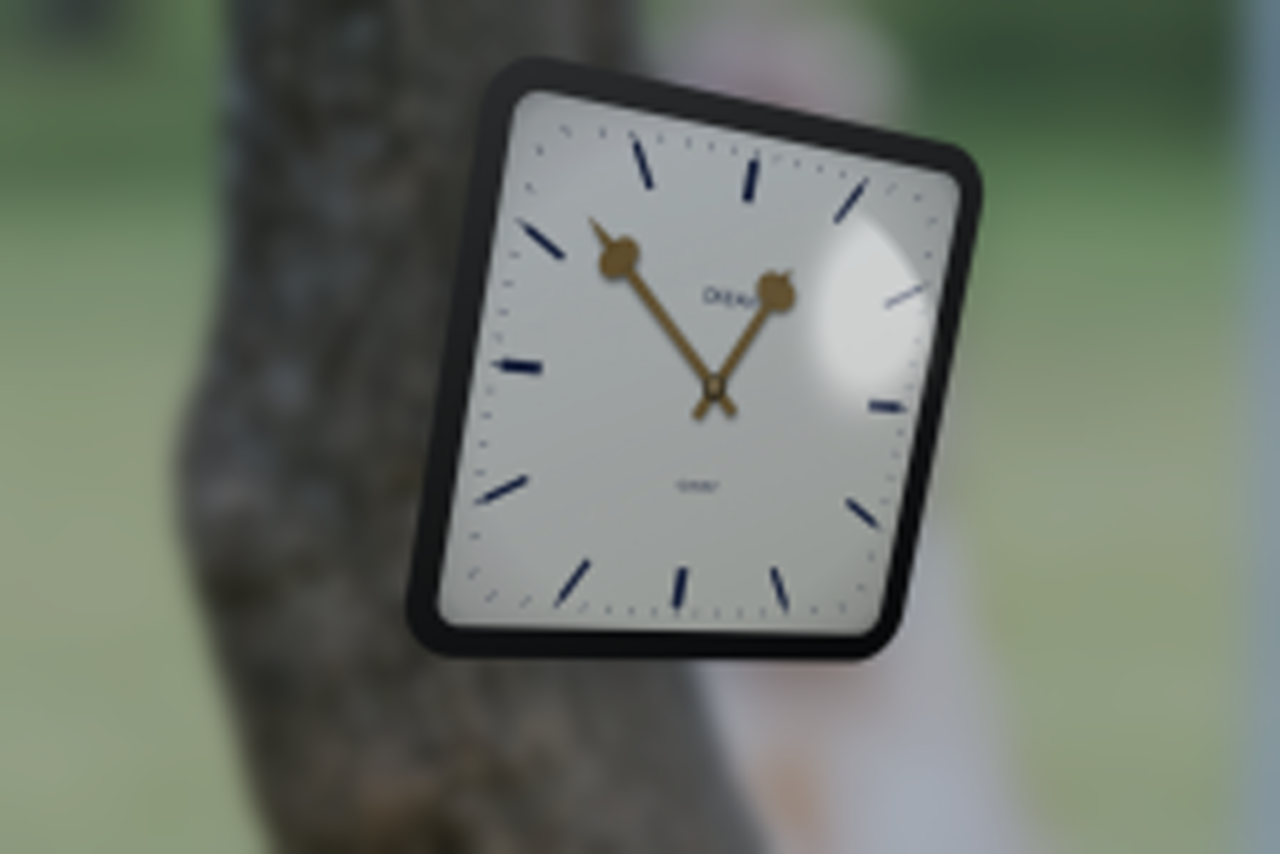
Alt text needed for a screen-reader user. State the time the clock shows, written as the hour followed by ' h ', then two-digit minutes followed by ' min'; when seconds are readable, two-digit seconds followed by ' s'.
12 h 52 min
